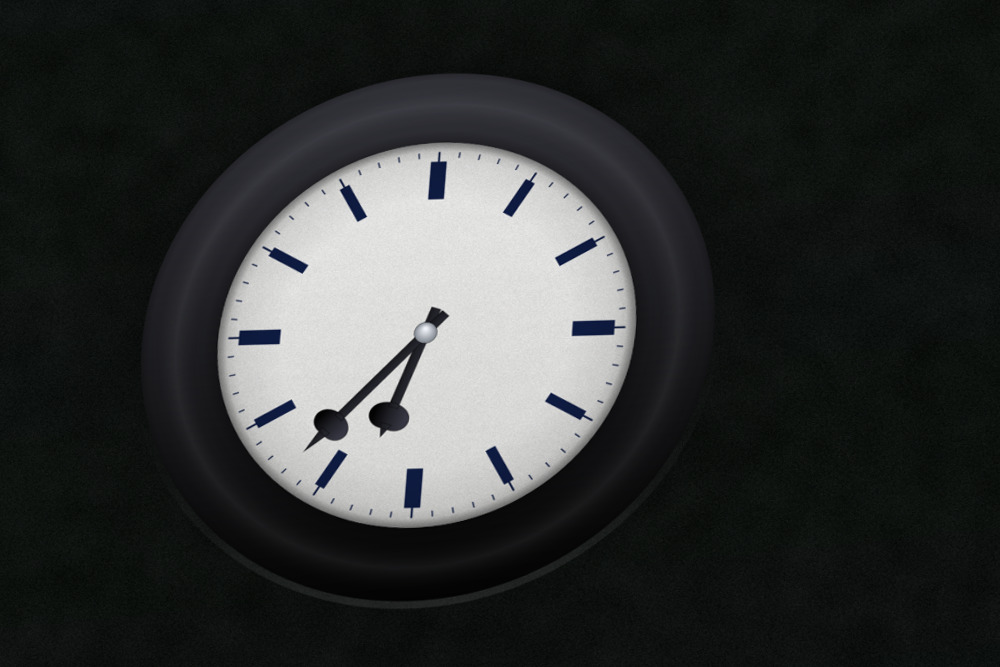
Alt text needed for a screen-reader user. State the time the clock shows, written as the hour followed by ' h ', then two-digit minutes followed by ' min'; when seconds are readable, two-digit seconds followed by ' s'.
6 h 37 min
